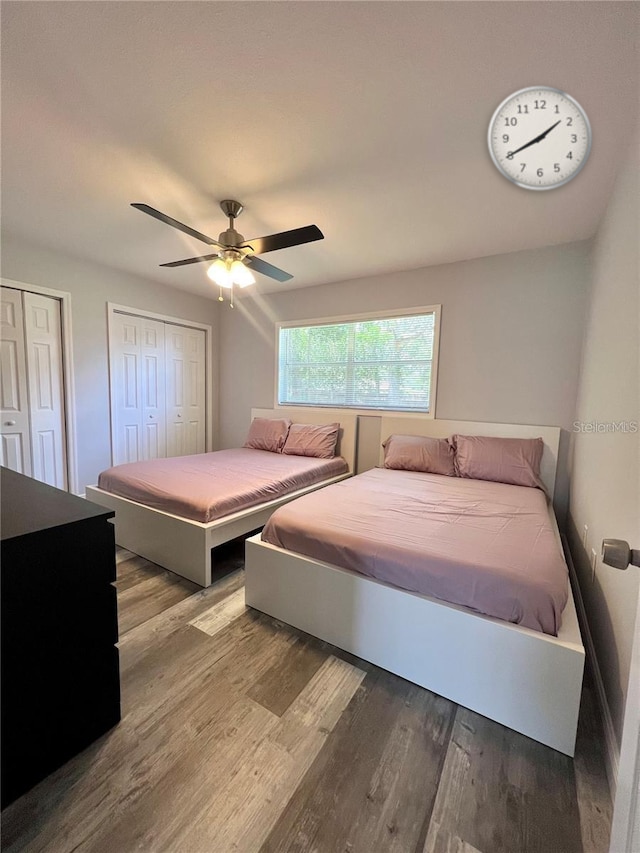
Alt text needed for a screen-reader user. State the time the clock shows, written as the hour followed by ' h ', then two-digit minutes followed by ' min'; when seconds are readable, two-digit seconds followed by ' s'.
1 h 40 min
